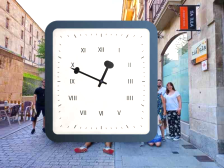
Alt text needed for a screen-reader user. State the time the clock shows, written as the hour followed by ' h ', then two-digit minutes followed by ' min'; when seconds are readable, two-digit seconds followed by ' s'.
12 h 49 min
